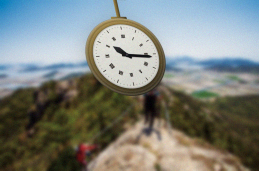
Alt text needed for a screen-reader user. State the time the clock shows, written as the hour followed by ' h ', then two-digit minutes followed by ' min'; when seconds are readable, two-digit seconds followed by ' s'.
10 h 16 min
